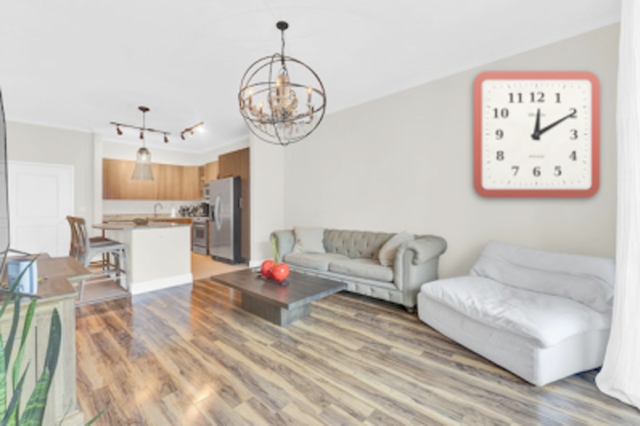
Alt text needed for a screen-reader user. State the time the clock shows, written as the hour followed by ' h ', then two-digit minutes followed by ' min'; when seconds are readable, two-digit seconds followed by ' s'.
12 h 10 min
